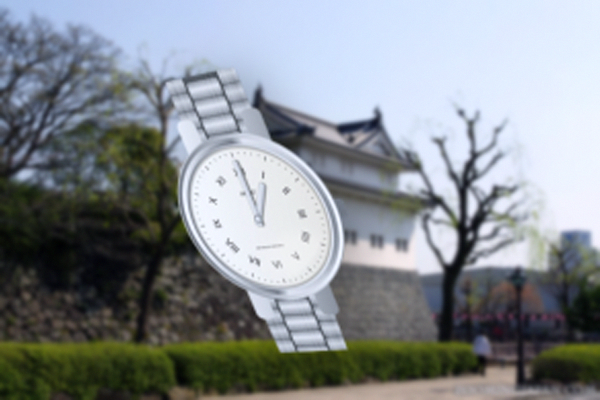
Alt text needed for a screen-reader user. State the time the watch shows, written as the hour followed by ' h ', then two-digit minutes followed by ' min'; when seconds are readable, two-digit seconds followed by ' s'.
1 h 00 min
